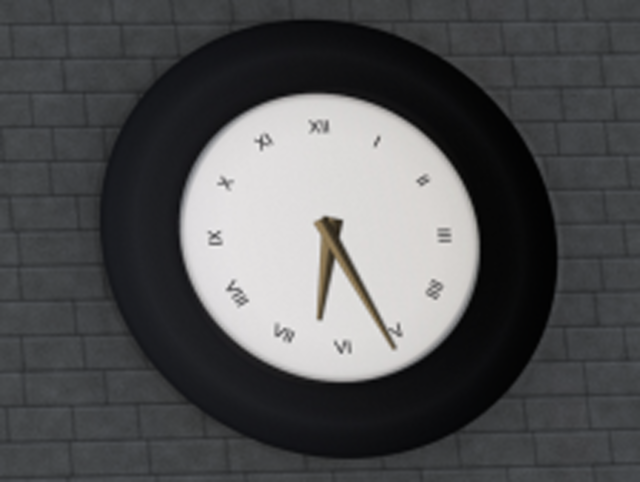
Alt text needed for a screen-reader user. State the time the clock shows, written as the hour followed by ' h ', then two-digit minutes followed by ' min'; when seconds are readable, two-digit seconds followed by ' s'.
6 h 26 min
